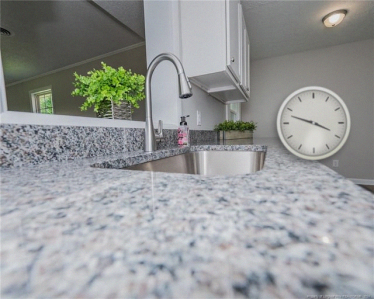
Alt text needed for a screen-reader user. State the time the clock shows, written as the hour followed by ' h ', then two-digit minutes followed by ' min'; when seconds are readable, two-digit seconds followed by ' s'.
3 h 48 min
